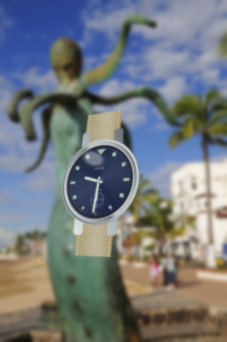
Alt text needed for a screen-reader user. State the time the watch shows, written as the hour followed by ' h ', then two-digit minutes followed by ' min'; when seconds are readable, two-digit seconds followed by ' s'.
9 h 31 min
